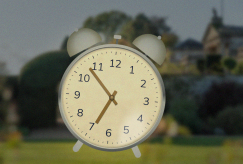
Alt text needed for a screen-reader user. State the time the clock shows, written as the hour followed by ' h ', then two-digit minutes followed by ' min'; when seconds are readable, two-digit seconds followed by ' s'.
6 h 53 min
